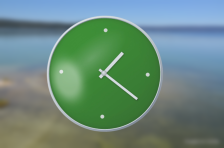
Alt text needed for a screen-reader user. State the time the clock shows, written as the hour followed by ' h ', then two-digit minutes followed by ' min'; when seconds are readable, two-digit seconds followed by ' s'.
1 h 21 min
